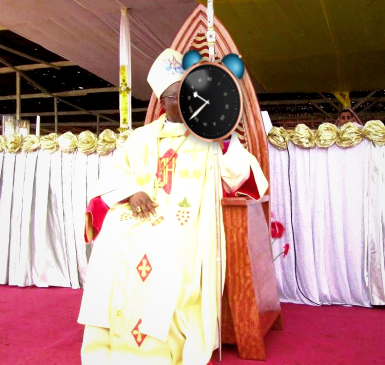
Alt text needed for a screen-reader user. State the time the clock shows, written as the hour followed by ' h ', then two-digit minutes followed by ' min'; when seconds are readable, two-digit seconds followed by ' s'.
9 h 37 min
